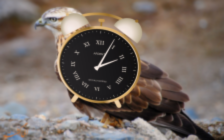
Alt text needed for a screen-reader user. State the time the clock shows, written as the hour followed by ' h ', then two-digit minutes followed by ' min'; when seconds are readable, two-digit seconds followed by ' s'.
2 h 04 min
